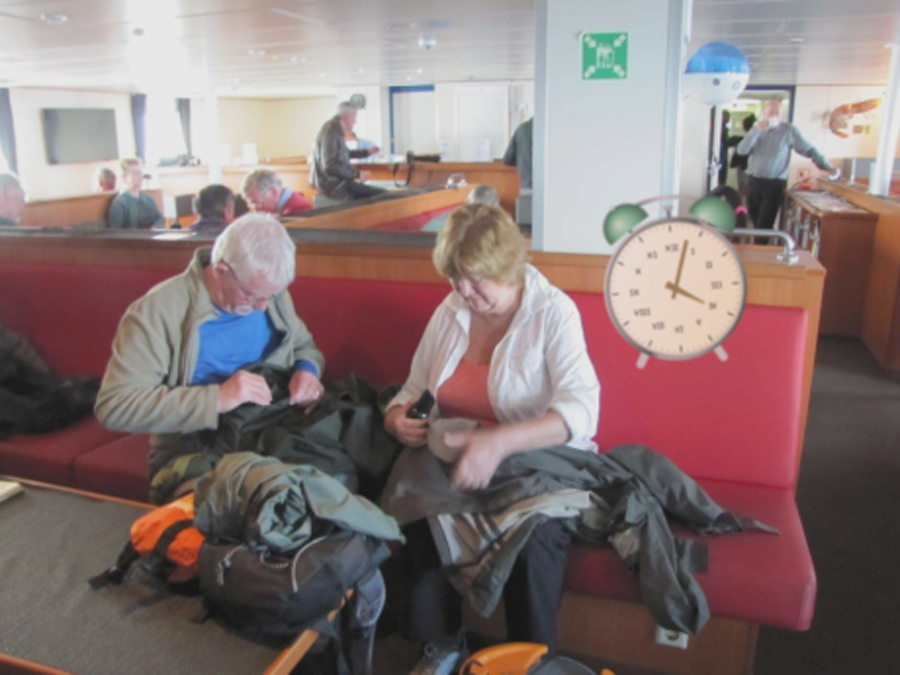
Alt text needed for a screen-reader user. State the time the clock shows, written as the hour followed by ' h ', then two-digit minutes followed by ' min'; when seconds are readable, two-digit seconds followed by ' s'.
4 h 03 min
